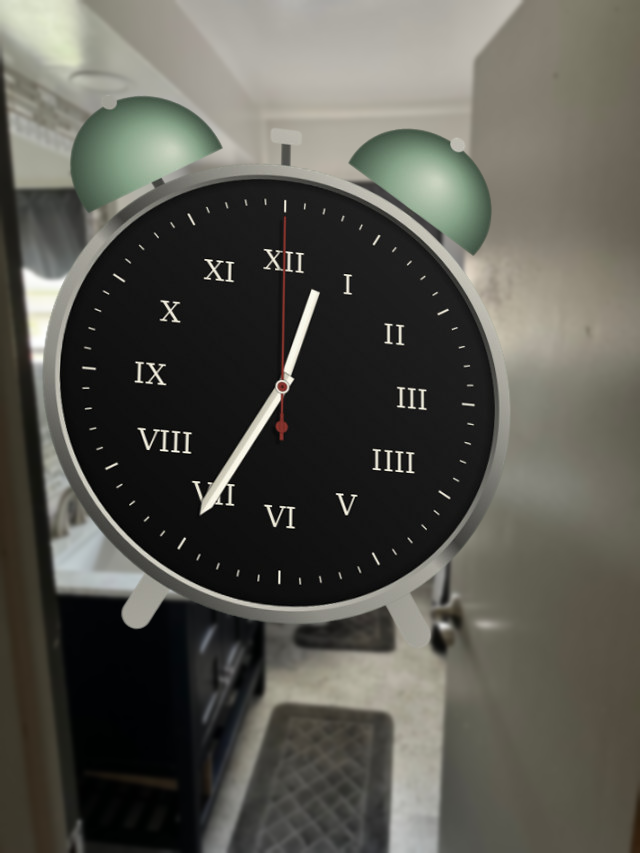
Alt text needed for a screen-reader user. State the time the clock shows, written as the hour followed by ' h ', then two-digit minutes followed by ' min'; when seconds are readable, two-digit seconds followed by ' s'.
12 h 35 min 00 s
